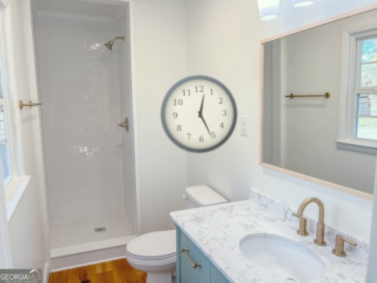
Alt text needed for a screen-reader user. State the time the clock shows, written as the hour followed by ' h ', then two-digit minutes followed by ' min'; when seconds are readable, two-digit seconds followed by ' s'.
12 h 26 min
